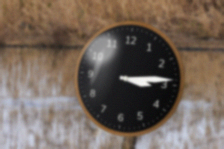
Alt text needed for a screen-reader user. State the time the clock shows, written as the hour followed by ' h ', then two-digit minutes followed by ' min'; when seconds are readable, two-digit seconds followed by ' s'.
3 h 14 min
